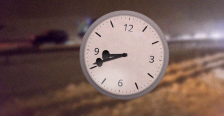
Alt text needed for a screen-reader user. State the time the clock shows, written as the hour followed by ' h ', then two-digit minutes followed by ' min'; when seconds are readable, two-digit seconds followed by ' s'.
8 h 41 min
